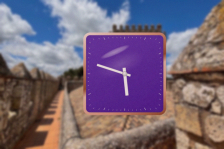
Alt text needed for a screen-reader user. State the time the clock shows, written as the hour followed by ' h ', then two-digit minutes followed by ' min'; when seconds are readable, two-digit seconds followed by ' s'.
5 h 48 min
